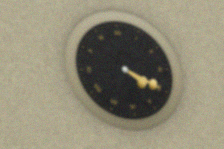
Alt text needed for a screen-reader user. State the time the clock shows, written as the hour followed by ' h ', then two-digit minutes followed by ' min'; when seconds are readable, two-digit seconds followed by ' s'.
4 h 20 min
